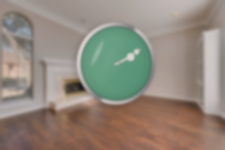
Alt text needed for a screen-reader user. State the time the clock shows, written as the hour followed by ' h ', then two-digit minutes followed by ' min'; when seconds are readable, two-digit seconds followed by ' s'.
2 h 10 min
